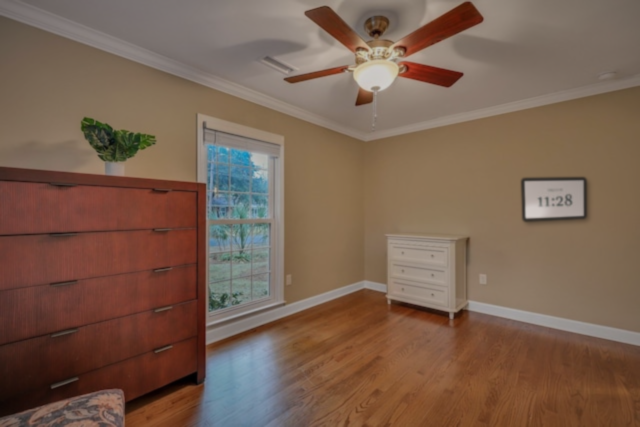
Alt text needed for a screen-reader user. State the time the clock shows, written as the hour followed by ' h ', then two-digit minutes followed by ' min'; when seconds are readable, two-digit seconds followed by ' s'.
11 h 28 min
